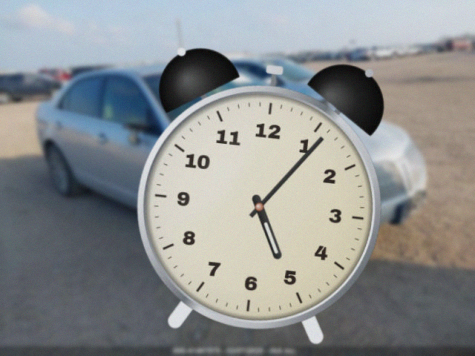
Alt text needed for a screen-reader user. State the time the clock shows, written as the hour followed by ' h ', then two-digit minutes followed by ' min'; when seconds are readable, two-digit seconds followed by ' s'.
5 h 06 min
